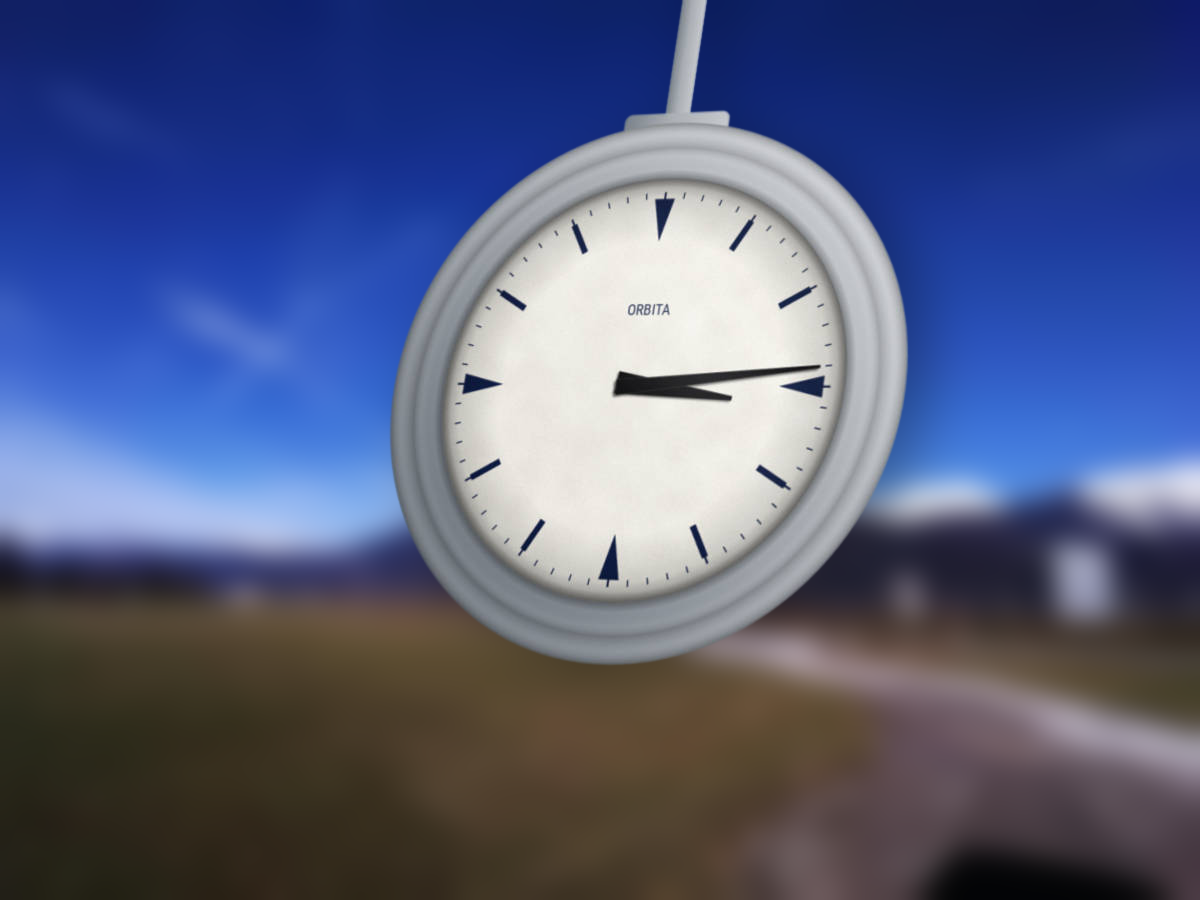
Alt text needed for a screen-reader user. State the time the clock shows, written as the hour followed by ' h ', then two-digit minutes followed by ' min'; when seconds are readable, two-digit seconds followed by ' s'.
3 h 14 min
